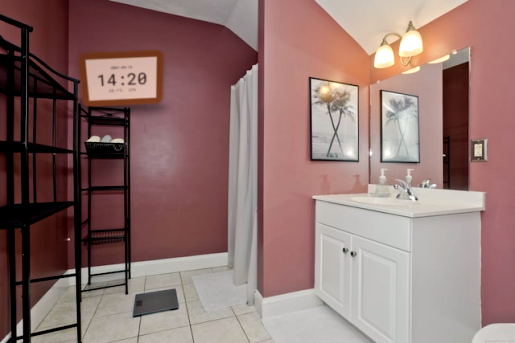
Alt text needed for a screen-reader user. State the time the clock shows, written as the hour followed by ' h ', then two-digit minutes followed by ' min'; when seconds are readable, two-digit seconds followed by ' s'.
14 h 20 min
